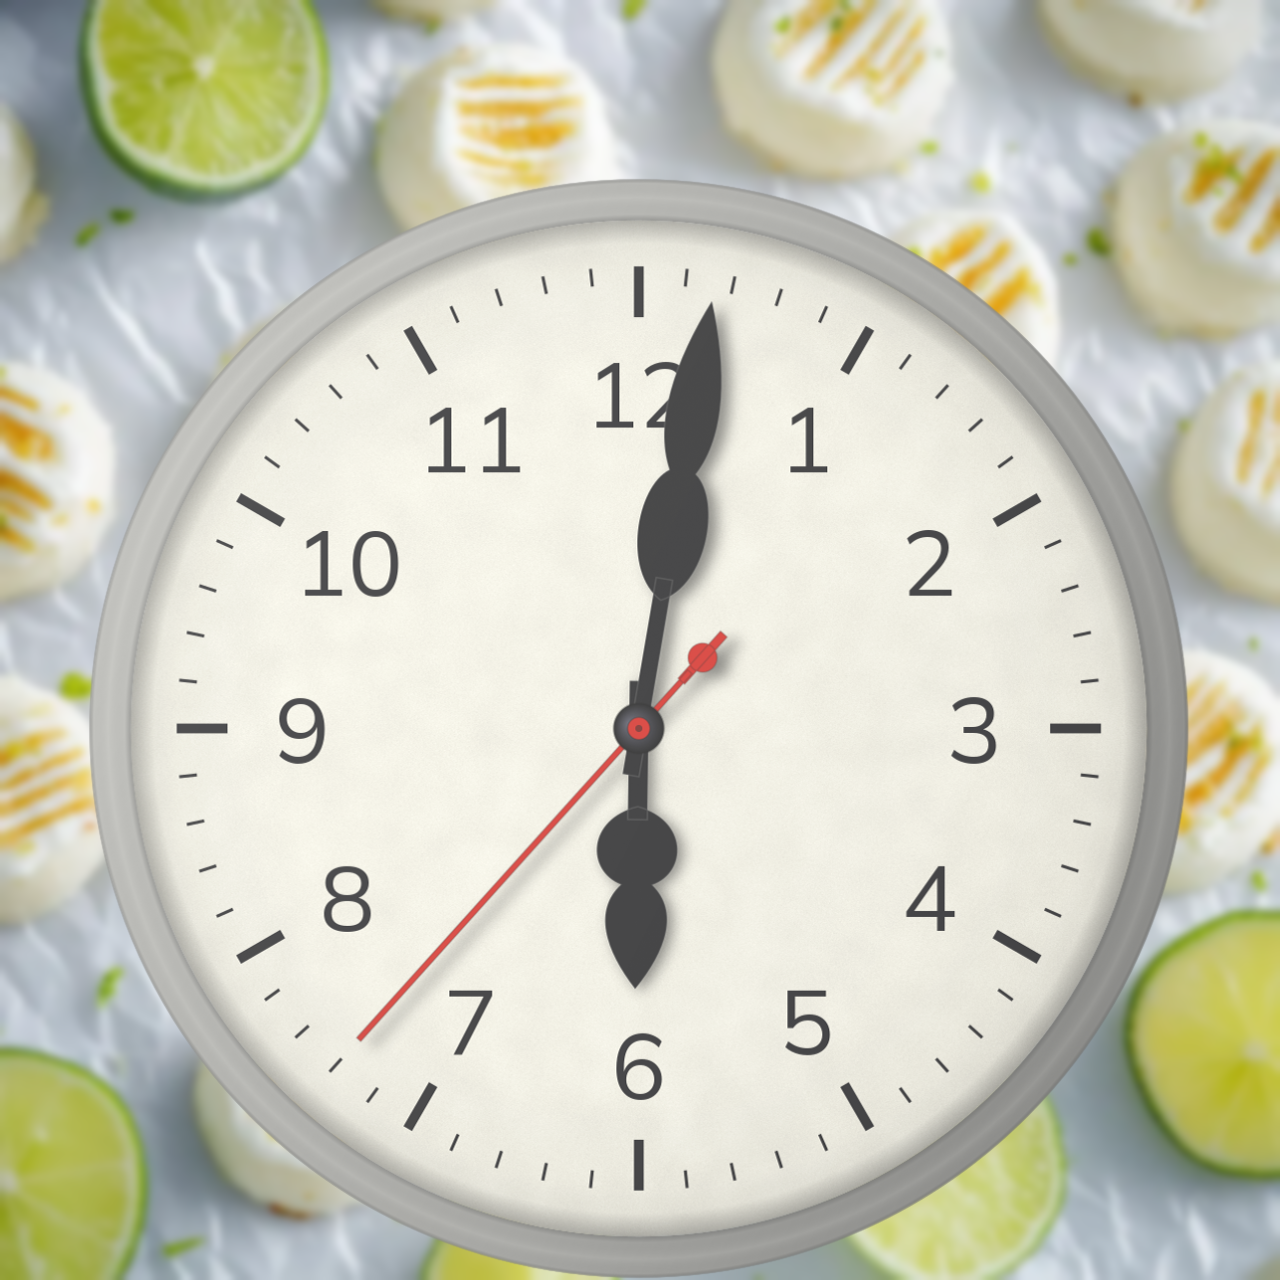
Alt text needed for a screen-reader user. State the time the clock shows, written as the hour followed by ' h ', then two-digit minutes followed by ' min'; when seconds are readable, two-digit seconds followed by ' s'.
6 h 01 min 37 s
